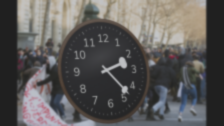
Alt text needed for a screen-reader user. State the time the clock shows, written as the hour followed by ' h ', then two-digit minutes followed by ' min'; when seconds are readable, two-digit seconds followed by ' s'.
2 h 23 min
